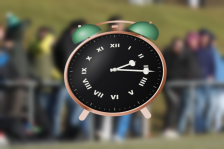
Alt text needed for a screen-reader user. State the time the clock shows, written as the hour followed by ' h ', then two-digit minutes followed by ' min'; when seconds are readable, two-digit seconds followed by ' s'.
2 h 16 min
